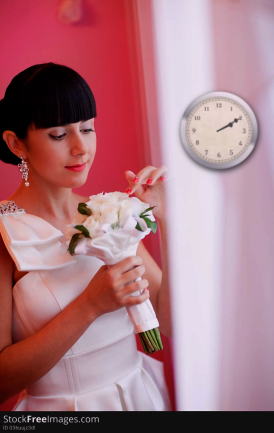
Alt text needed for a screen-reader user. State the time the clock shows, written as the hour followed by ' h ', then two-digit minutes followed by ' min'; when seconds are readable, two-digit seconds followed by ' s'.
2 h 10 min
